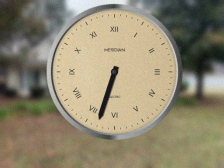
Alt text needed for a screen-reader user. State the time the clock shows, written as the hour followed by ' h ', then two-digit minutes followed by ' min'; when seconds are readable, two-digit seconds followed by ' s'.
6 h 33 min
